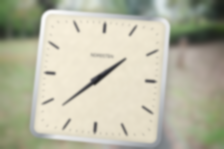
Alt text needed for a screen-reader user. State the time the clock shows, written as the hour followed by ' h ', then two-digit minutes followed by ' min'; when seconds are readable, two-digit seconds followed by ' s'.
1 h 38 min
